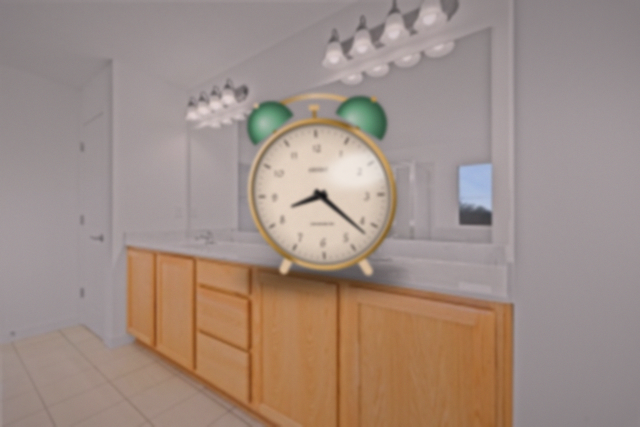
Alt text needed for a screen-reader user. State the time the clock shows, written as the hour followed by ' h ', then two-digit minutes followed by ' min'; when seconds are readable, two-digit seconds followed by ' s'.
8 h 22 min
